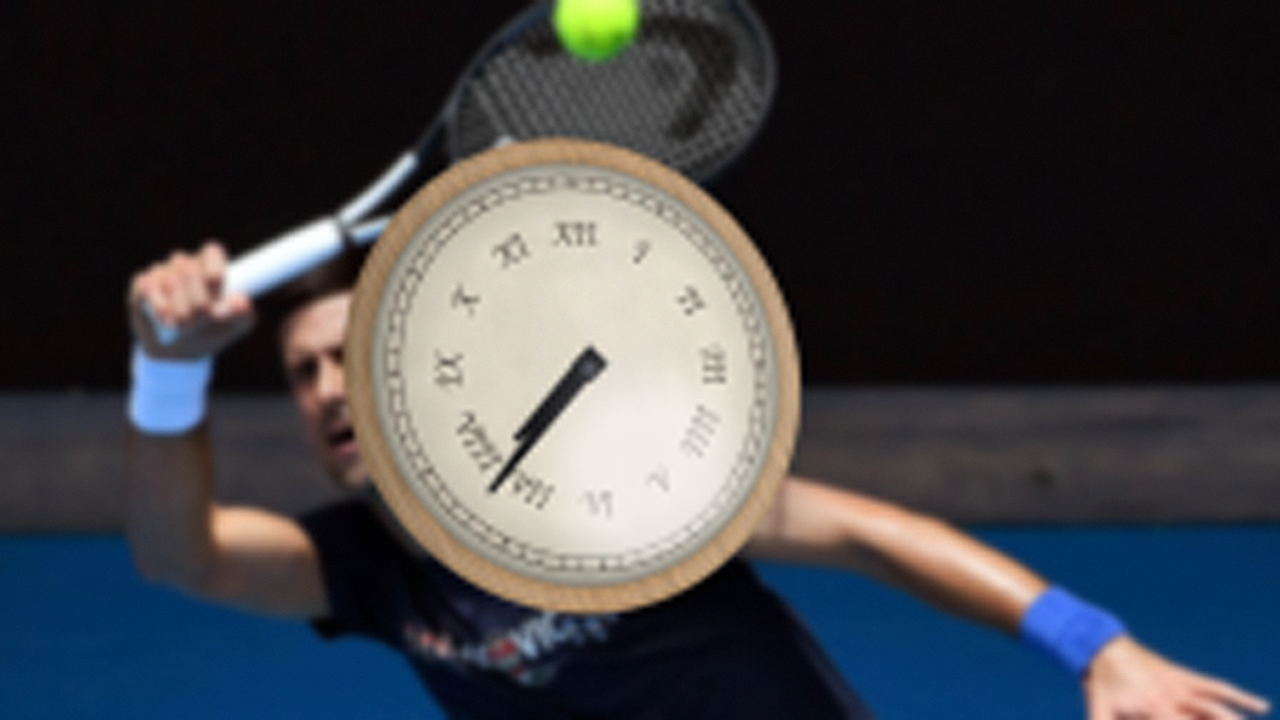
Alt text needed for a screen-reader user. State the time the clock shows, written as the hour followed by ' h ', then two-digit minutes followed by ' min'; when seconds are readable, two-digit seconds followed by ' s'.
7 h 37 min
